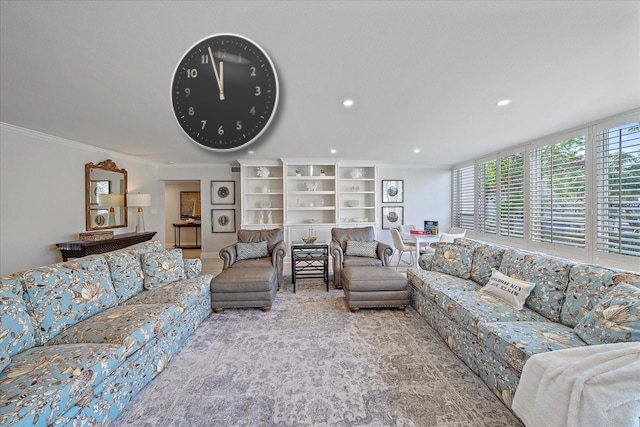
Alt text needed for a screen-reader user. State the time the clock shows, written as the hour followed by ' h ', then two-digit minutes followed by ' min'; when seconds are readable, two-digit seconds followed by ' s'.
11 h 57 min
